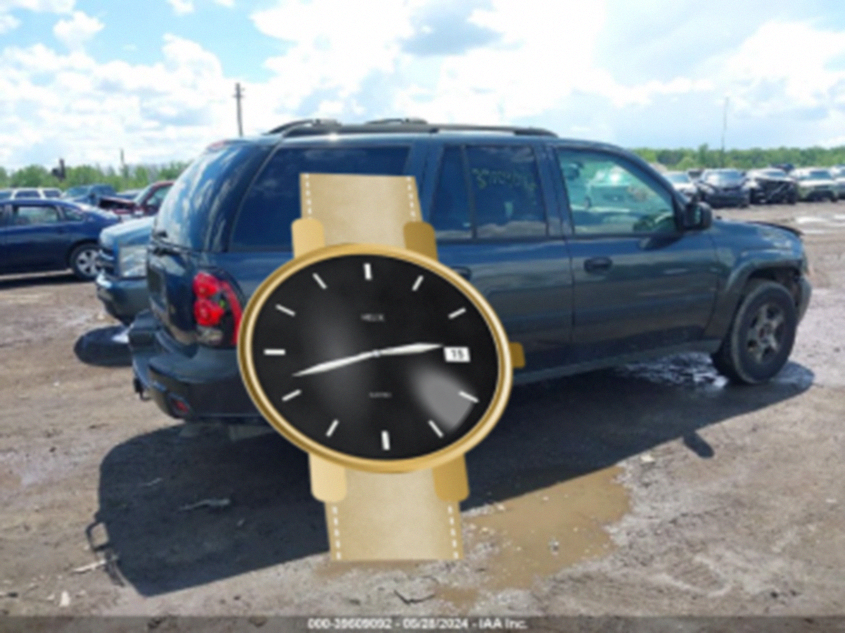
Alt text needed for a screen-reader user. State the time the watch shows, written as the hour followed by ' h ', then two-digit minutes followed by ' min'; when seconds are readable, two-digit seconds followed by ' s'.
2 h 42 min
